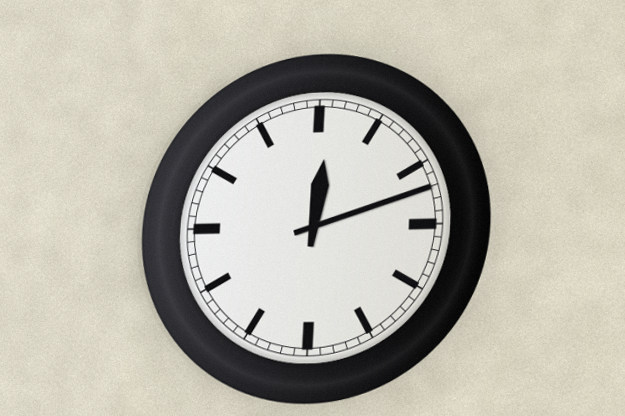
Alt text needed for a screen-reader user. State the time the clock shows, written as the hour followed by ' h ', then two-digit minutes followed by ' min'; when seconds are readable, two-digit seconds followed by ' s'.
12 h 12 min
